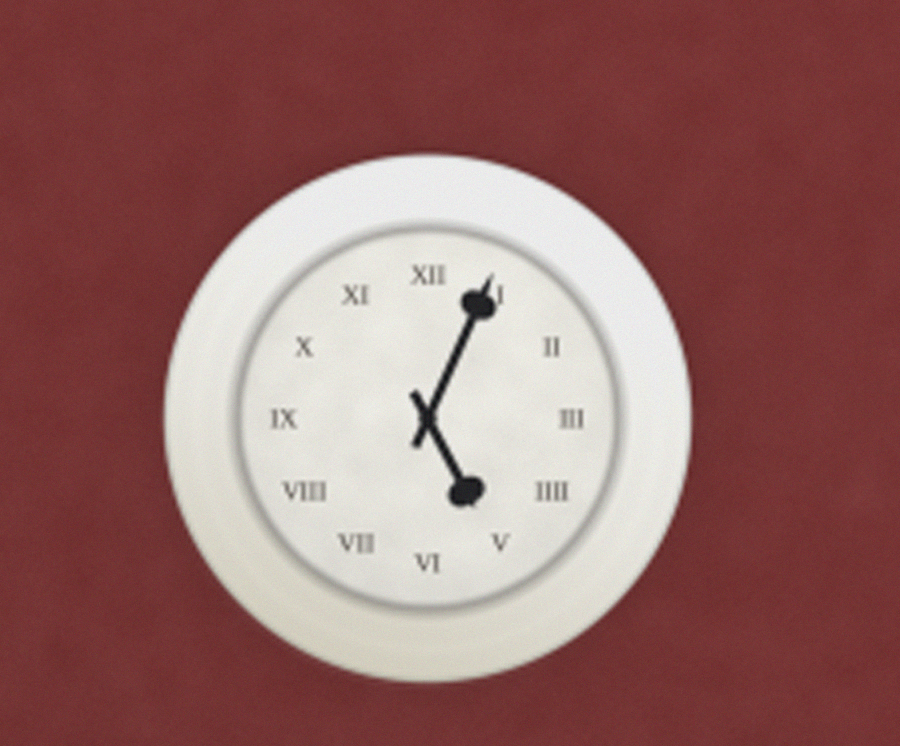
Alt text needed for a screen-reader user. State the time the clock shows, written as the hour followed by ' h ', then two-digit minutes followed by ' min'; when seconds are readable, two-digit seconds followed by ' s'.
5 h 04 min
